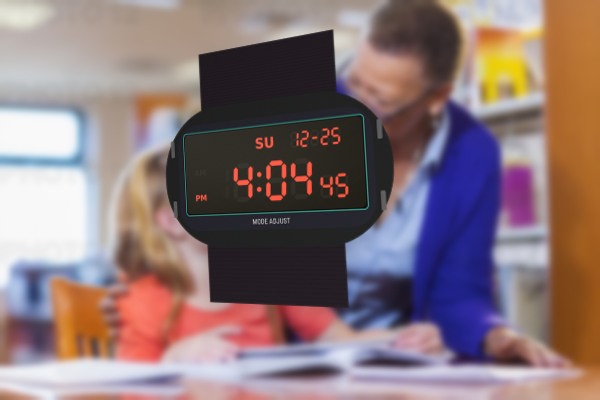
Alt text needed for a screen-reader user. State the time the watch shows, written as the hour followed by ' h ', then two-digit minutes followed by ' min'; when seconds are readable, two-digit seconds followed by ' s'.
4 h 04 min 45 s
